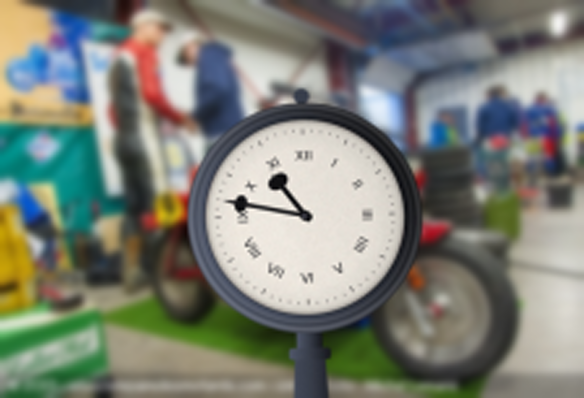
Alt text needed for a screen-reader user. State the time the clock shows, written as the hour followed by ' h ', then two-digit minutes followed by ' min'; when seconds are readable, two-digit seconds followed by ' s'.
10 h 47 min
